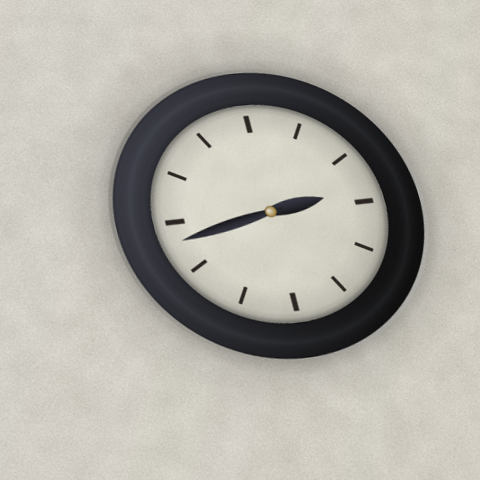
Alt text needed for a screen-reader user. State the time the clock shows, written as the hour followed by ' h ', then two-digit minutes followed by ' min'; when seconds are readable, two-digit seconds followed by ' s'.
2 h 43 min
